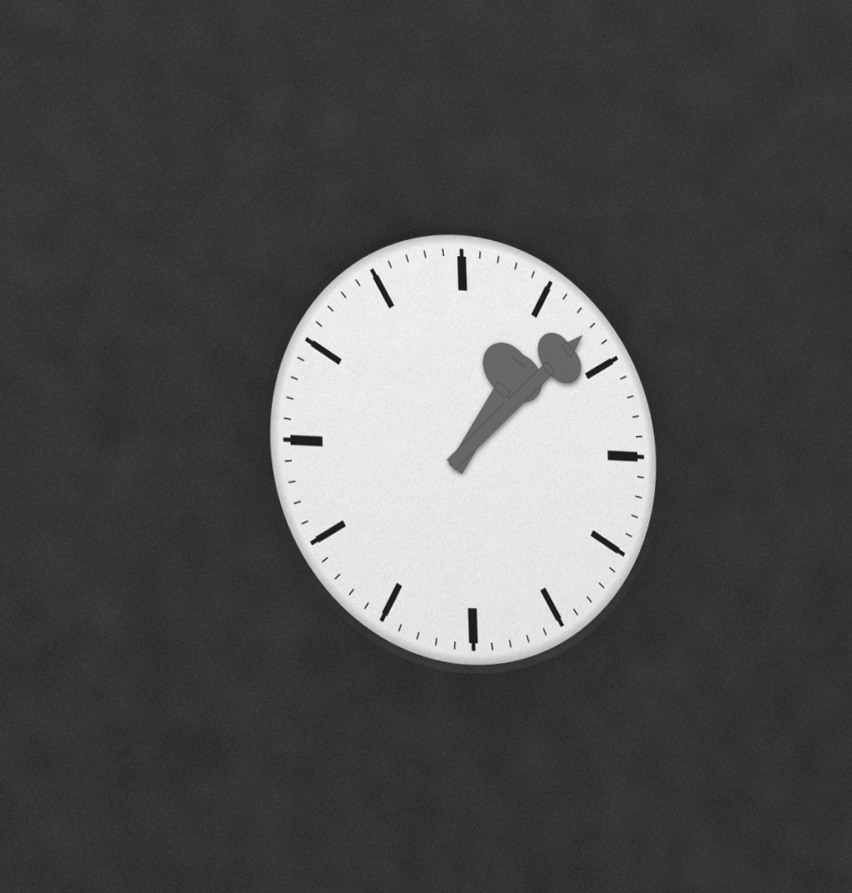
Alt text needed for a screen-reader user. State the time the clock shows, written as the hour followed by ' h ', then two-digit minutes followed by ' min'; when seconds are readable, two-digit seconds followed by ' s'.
1 h 08 min
